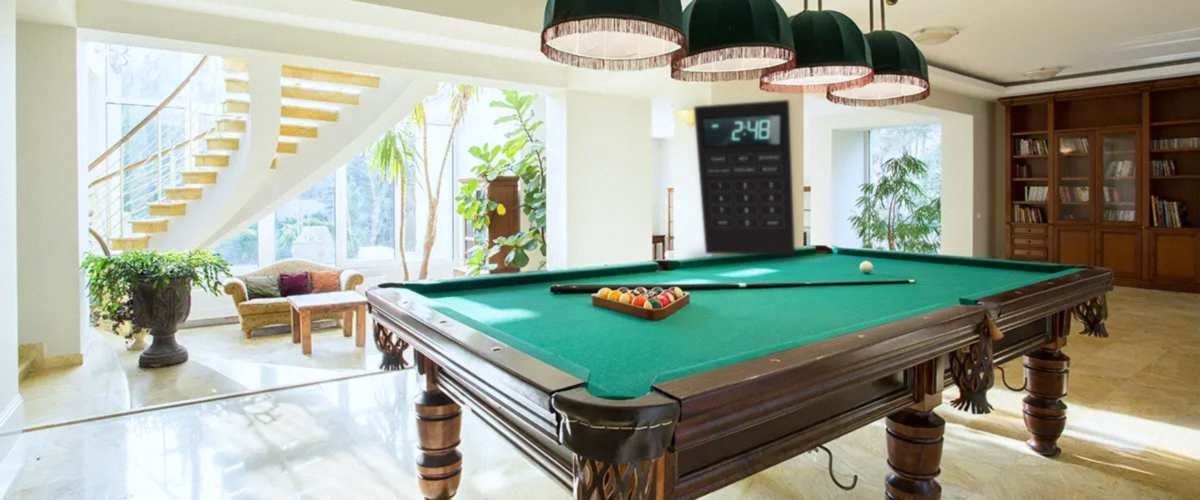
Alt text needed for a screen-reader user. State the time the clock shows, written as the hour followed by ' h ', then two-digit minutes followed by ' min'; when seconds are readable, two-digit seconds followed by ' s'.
2 h 48 min
